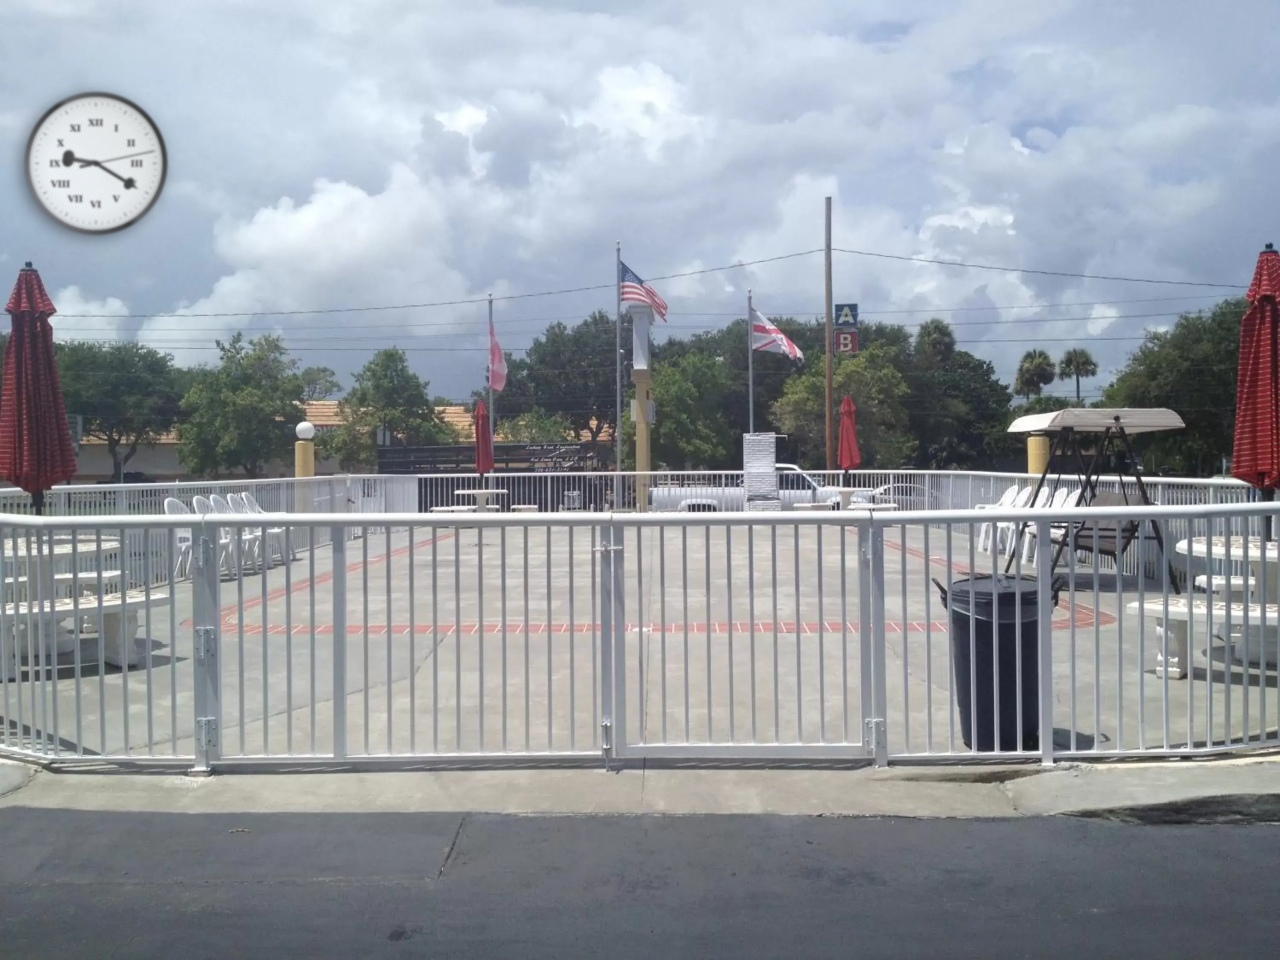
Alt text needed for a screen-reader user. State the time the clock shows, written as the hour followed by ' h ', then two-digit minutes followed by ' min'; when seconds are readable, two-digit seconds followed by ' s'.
9 h 20 min 13 s
